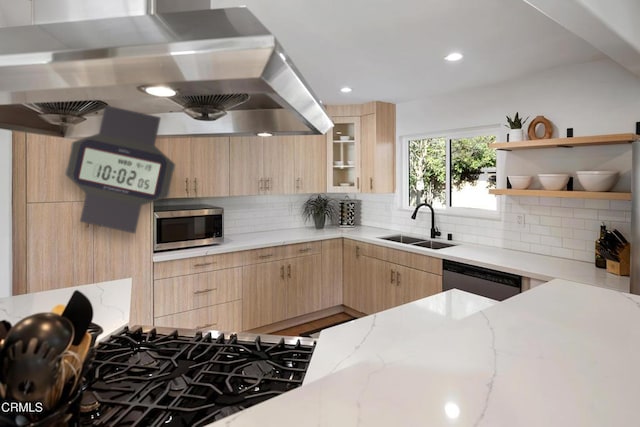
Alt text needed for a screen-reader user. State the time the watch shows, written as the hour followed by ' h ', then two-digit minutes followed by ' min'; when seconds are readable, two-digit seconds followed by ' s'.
10 h 02 min
